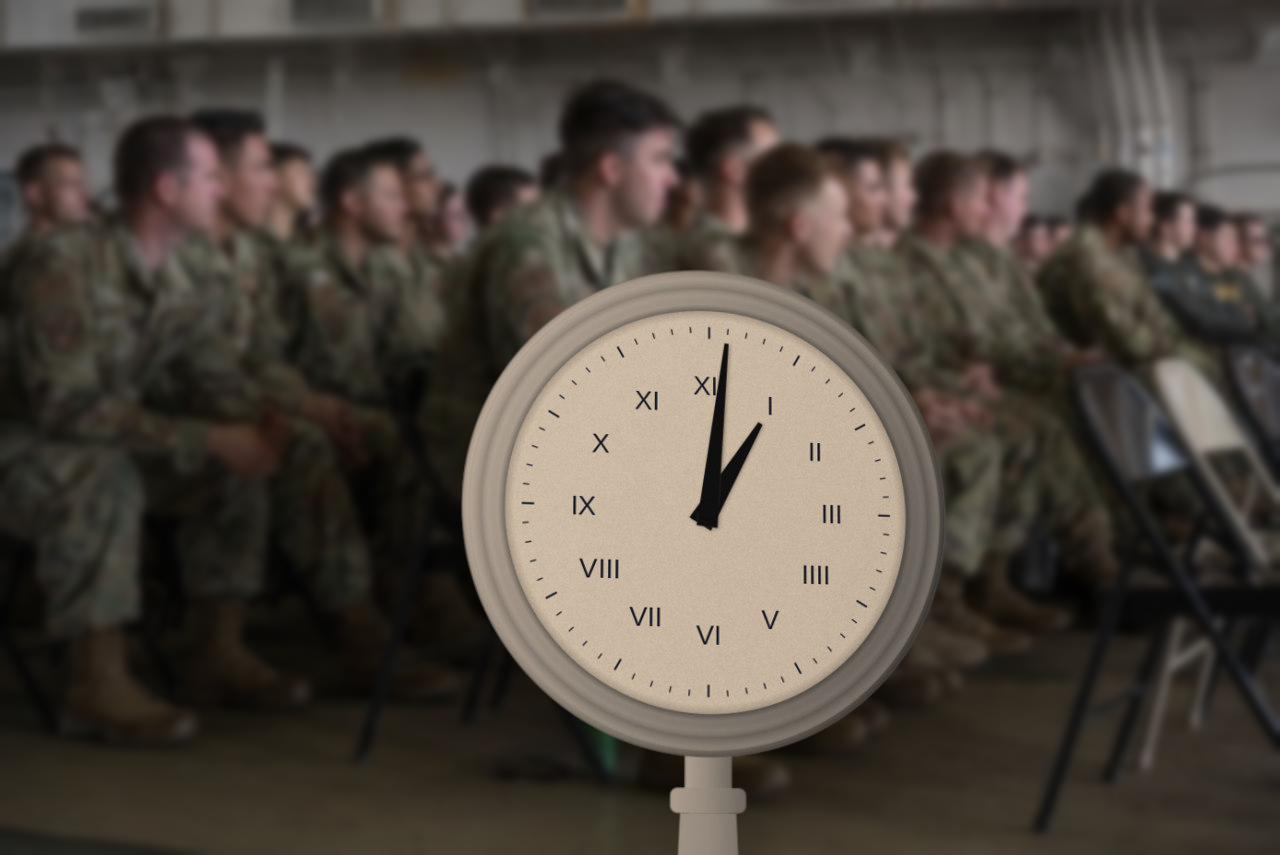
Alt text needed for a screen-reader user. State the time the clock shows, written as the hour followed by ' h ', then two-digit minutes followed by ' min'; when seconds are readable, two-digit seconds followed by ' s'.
1 h 01 min
